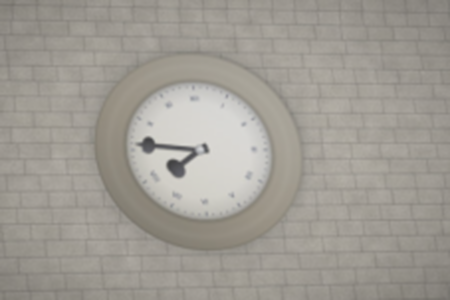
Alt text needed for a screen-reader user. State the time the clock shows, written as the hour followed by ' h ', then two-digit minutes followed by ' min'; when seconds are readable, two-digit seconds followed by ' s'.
7 h 46 min
